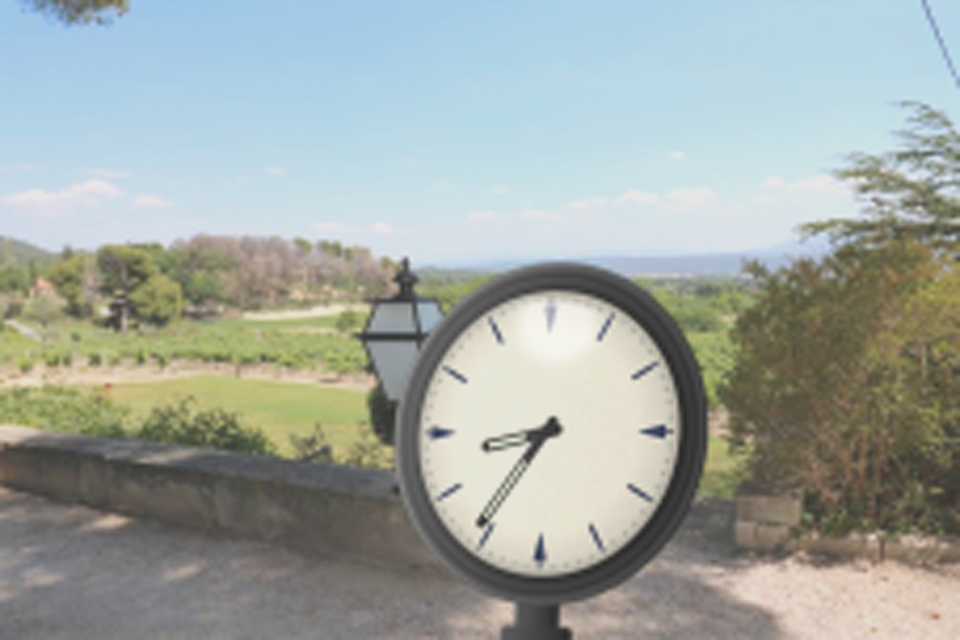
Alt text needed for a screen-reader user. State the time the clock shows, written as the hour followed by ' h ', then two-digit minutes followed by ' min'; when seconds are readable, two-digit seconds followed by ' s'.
8 h 36 min
